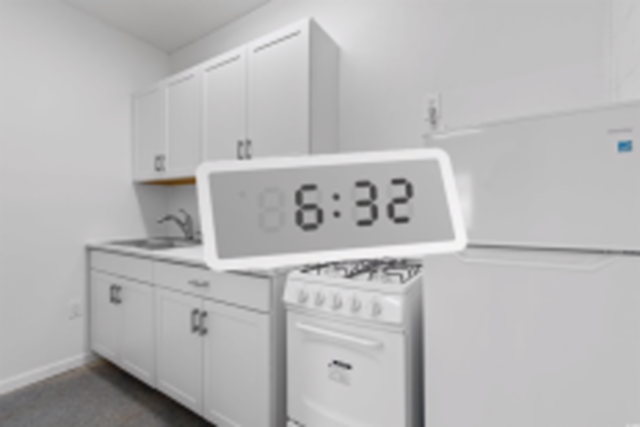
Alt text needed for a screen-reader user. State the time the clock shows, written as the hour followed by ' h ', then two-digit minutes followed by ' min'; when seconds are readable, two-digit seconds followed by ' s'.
6 h 32 min
